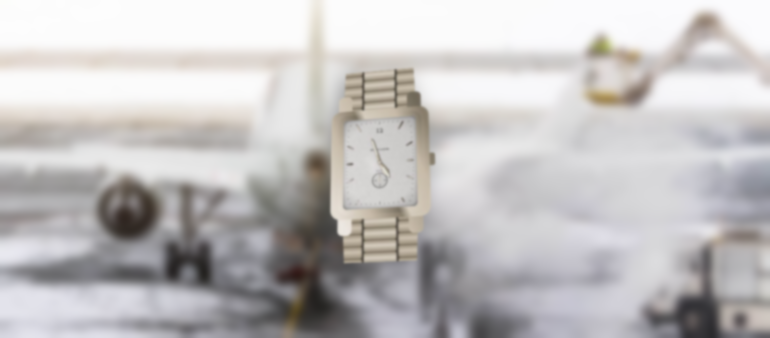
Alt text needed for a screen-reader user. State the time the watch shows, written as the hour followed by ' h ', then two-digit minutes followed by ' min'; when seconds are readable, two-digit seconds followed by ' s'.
4 h 57 min
